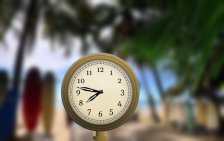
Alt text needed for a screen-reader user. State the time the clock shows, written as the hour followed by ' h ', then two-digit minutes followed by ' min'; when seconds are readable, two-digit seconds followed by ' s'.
7 h 47 min
